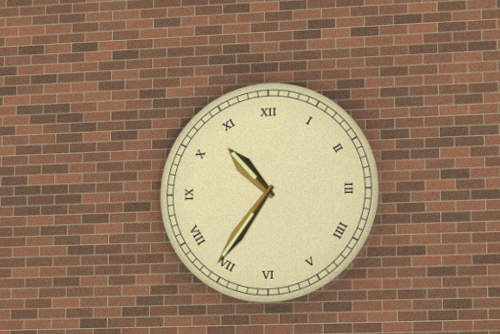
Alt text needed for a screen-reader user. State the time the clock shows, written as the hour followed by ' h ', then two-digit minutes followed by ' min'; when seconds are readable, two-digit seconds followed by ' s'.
10 h 36 min
